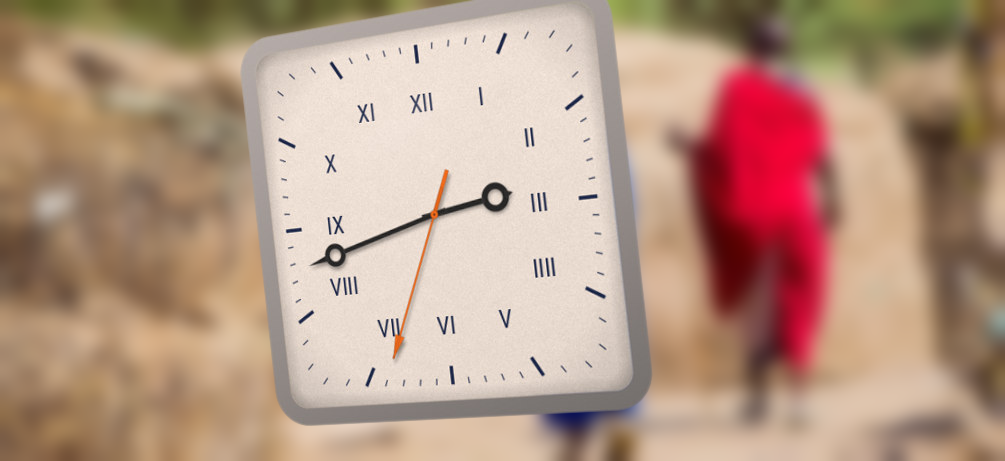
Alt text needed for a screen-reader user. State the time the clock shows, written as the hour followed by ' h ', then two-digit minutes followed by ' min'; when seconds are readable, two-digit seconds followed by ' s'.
2 h 42 min 34 s
